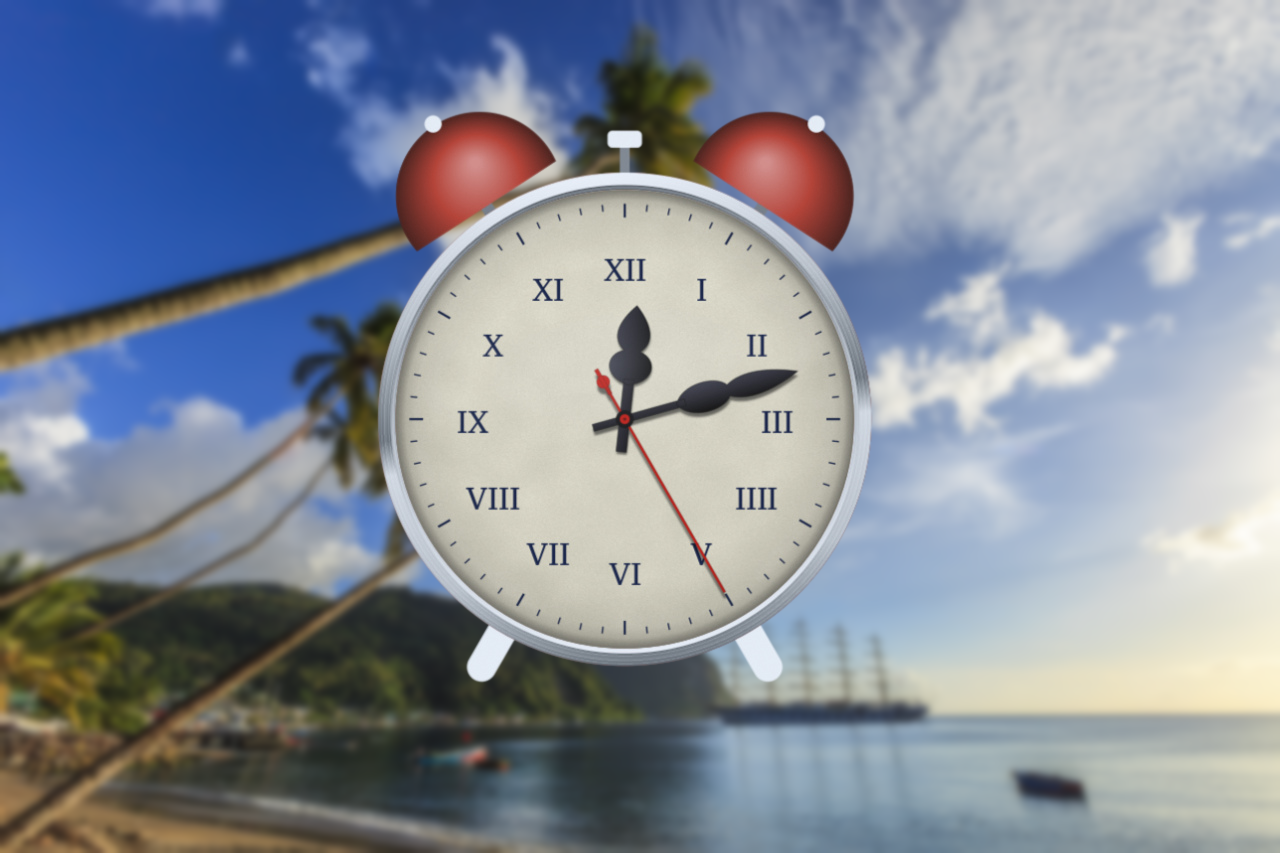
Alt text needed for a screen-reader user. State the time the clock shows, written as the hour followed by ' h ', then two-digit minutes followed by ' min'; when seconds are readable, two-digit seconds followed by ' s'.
12 h 12 min 25 s
